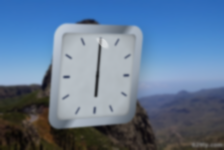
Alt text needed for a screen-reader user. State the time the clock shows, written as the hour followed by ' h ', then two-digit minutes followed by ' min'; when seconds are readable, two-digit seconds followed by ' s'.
6 h 00 min
